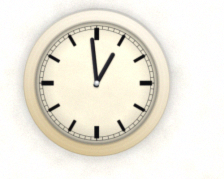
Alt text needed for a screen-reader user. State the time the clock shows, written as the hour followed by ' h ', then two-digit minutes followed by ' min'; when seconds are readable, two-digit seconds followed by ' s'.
12 h 59 min
